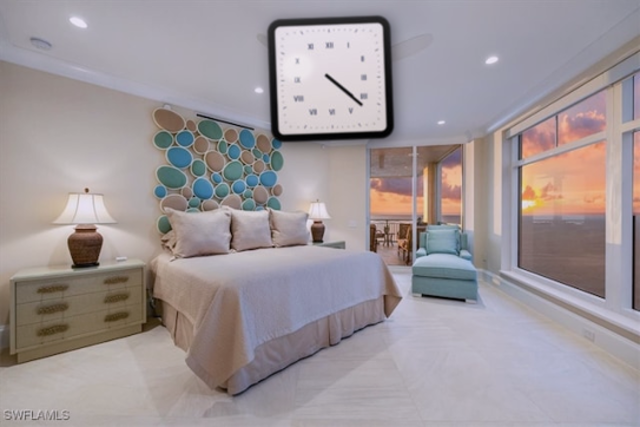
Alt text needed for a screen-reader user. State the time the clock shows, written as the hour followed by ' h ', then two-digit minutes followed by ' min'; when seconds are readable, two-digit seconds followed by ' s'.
4 h 22 min
